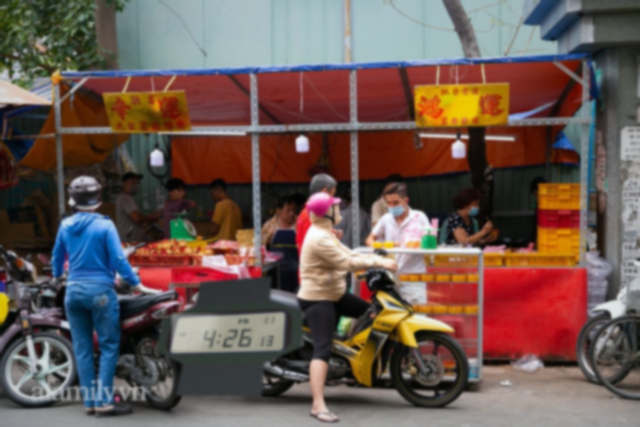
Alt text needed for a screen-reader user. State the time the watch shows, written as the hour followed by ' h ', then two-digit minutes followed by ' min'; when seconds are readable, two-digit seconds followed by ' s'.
4 h 26 min
